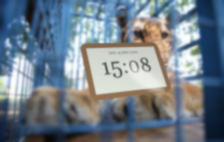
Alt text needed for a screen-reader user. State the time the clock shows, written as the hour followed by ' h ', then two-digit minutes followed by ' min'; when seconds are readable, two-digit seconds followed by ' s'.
15 h 08 min
